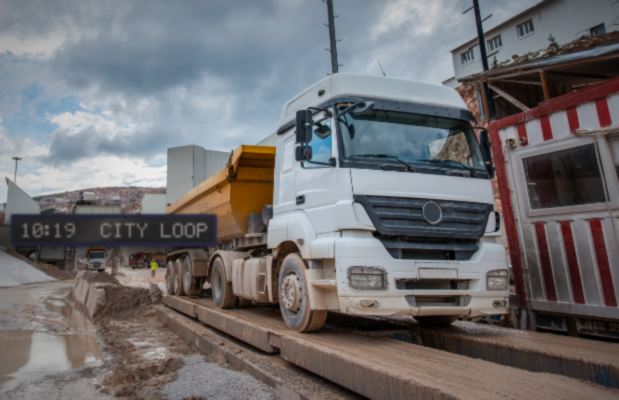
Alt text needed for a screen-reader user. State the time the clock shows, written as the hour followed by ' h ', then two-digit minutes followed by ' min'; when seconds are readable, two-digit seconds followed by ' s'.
10 h 19 min
